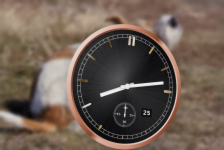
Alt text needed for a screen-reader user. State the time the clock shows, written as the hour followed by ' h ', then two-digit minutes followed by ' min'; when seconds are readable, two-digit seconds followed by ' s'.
8 h 13 min
